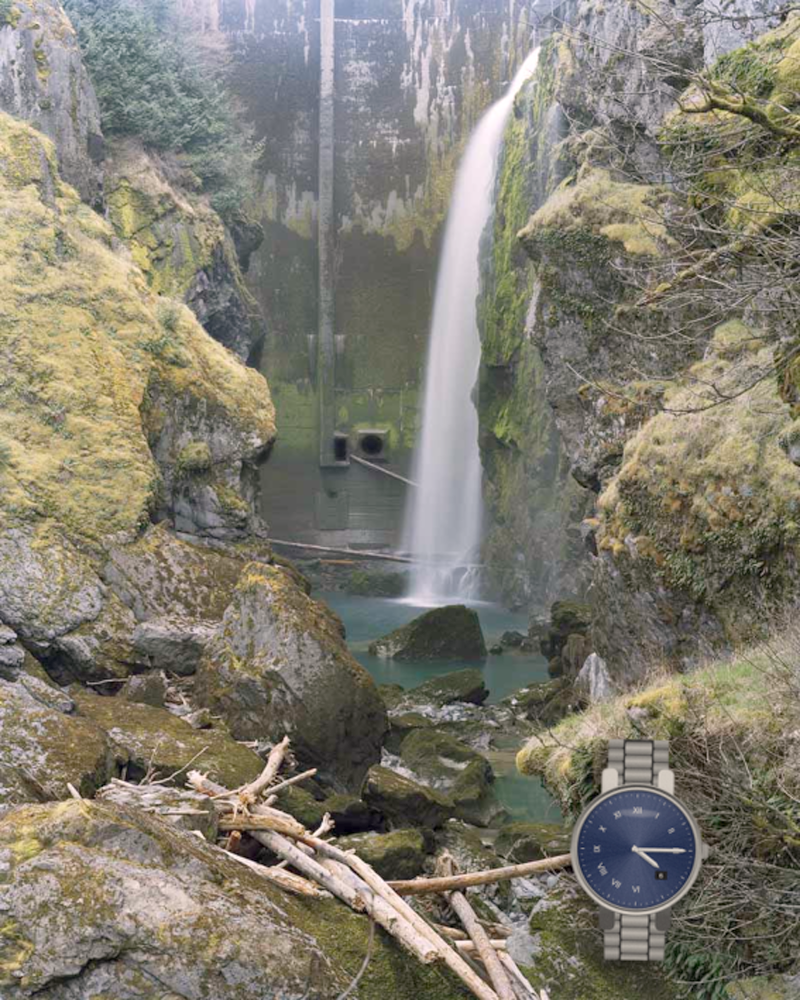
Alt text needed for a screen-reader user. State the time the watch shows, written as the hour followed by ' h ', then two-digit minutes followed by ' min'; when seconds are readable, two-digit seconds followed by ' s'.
4 h 15 min
